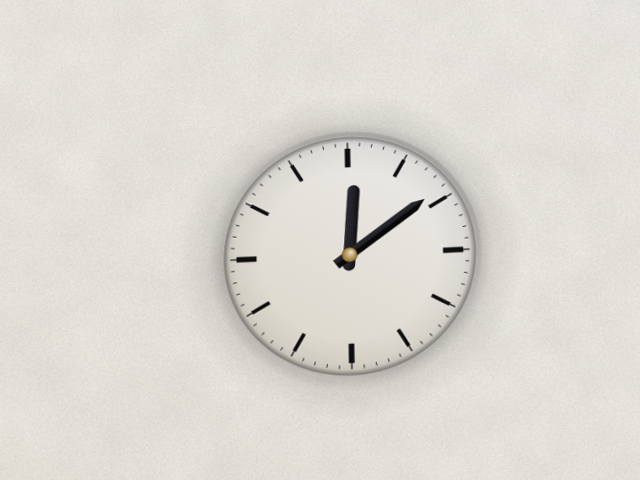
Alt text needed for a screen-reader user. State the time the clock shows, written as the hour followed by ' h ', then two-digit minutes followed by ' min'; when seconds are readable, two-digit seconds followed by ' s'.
12 h 09 min
